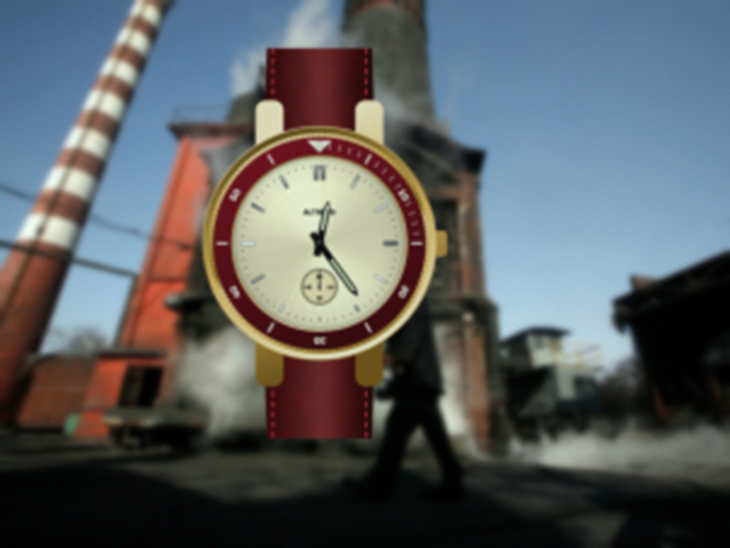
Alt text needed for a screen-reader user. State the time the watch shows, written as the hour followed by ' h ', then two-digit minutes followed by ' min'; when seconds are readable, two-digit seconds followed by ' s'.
12 h 24 min
